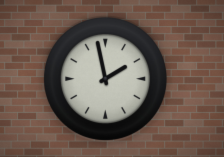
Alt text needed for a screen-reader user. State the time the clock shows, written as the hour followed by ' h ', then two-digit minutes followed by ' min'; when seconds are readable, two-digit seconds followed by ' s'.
1 h 58 min
